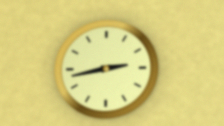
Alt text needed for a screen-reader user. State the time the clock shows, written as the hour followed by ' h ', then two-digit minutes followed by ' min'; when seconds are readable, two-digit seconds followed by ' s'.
2 h 43 min
